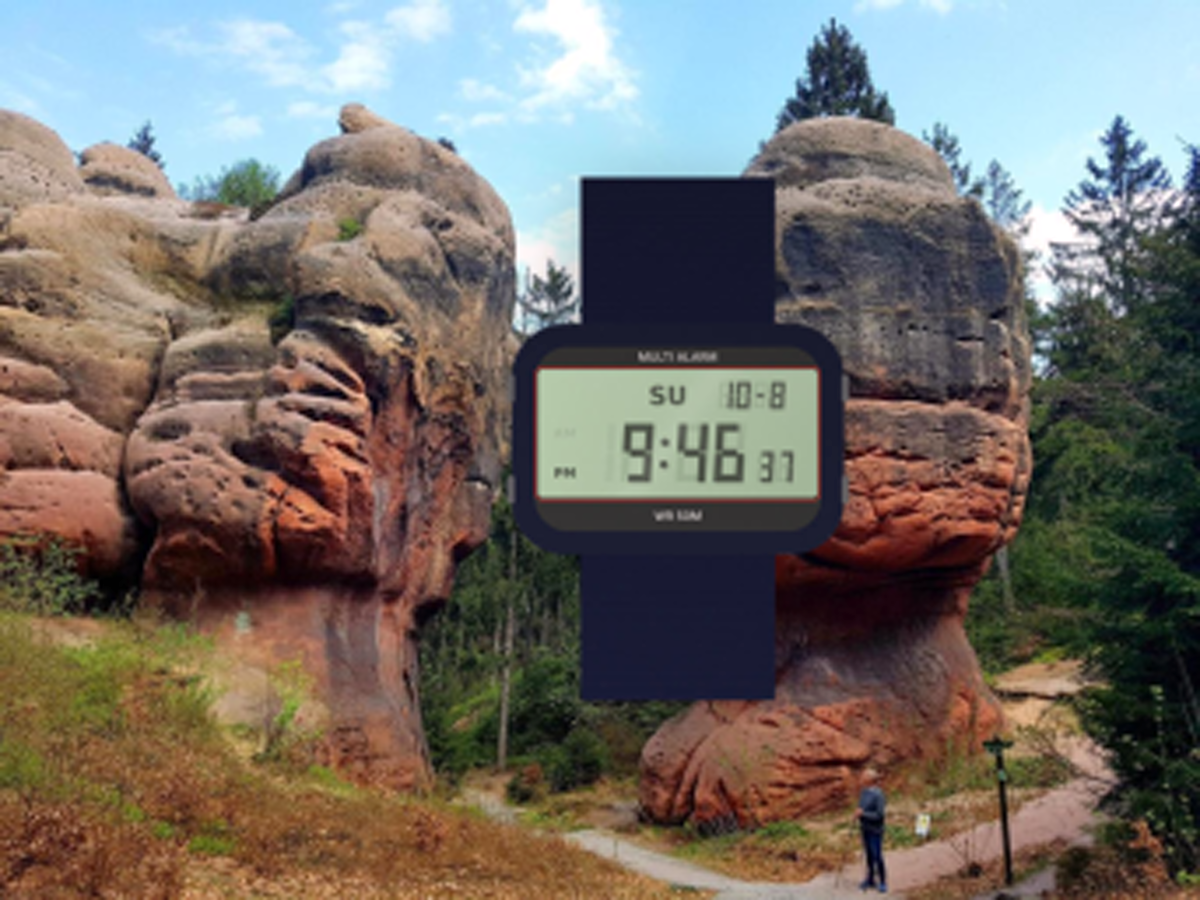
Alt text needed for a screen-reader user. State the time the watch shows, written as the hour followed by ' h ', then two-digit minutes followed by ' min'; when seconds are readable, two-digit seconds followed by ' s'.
9 h 46 min 37 s
